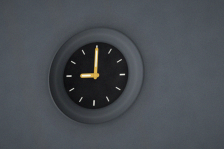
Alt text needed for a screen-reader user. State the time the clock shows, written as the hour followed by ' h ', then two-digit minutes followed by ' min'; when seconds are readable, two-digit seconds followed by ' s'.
9 h 00 min
